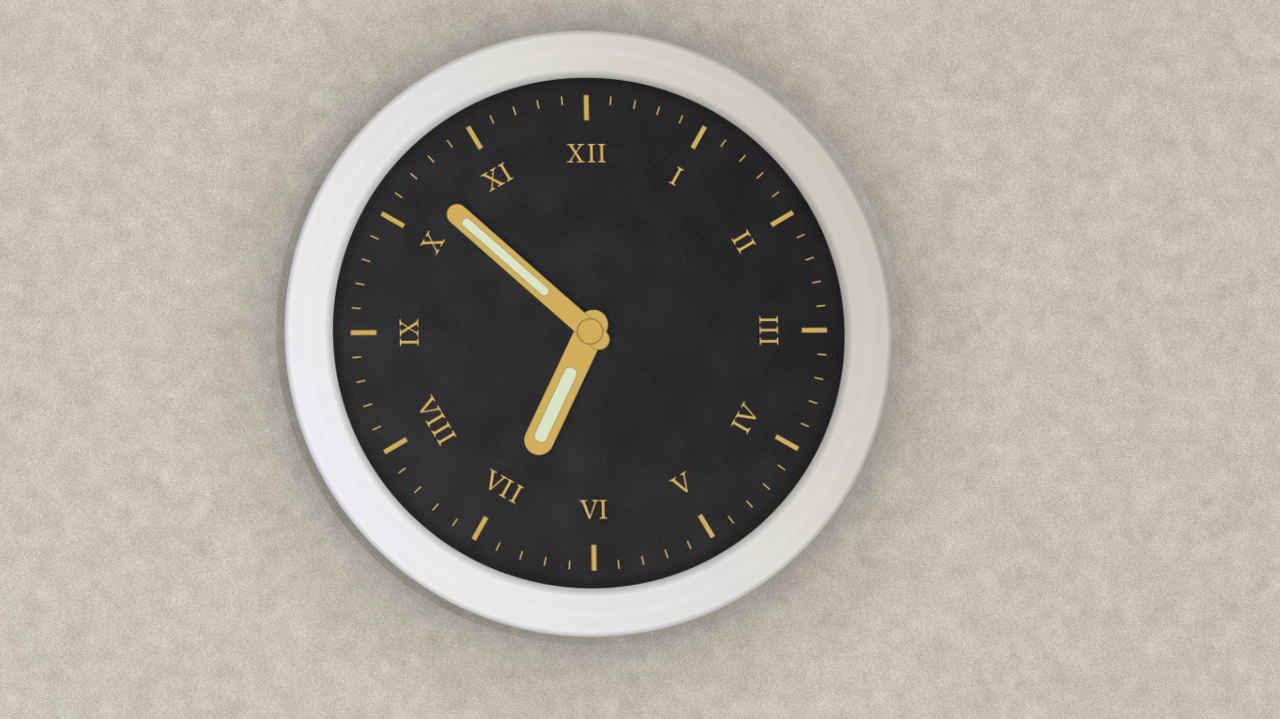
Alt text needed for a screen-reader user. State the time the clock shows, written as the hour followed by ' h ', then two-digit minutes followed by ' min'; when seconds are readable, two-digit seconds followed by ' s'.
6 h 52 min
